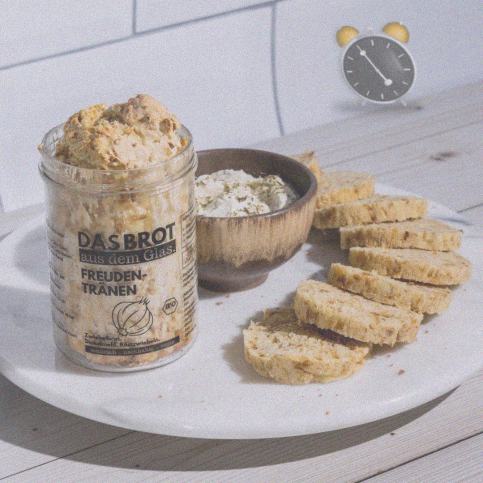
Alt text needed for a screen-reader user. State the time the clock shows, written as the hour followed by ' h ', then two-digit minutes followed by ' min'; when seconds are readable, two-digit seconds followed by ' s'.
4 h 55 min
